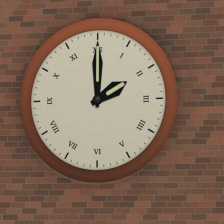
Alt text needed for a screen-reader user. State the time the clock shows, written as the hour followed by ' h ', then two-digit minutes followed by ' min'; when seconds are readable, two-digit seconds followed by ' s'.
2 h 00 min
